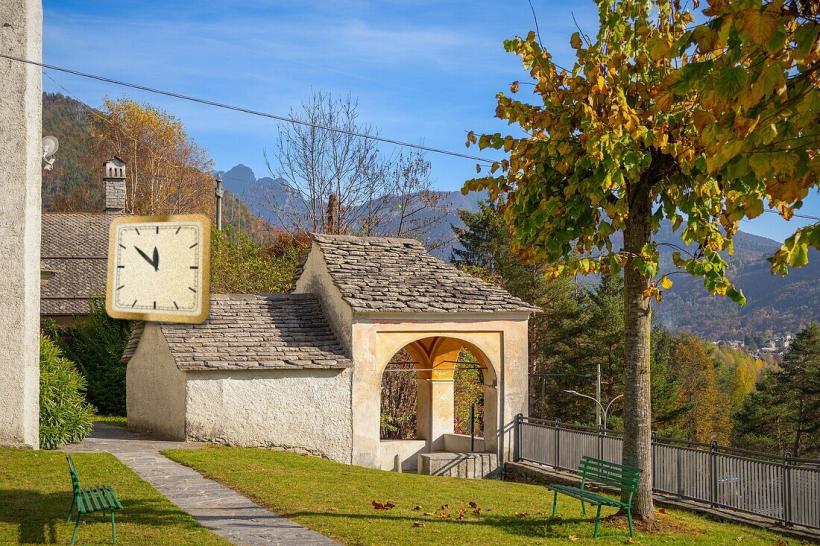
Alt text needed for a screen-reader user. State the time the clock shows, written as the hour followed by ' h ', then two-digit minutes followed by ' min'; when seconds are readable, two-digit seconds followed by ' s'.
11 h 52 min
